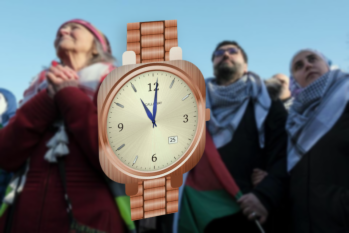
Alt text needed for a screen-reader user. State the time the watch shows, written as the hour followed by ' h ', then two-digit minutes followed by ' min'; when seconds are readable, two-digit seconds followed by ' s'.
11 h 01 min
